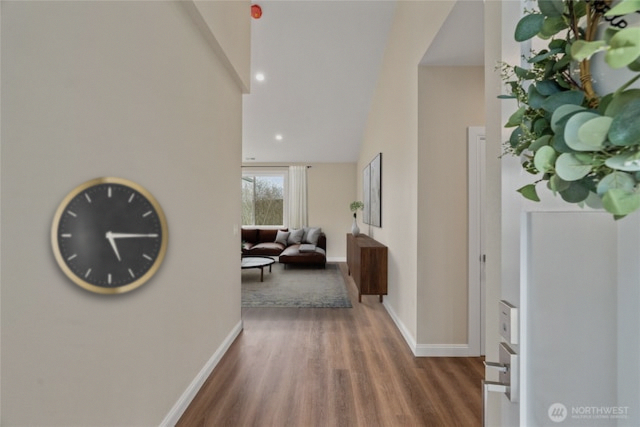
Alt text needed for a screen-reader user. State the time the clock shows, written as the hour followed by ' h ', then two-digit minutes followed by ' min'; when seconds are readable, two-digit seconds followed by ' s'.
5 h 15 min
